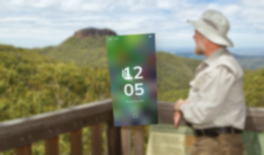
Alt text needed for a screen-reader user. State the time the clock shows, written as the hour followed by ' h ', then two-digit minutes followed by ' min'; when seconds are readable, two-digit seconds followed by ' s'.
12 h 05 min
